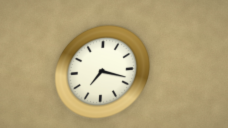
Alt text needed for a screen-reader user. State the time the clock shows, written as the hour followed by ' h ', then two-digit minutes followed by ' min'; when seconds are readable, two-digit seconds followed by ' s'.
7 h 18 min
